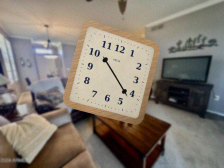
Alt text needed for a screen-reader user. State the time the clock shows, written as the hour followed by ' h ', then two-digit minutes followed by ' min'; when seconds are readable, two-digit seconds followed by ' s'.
10 h 22 min
